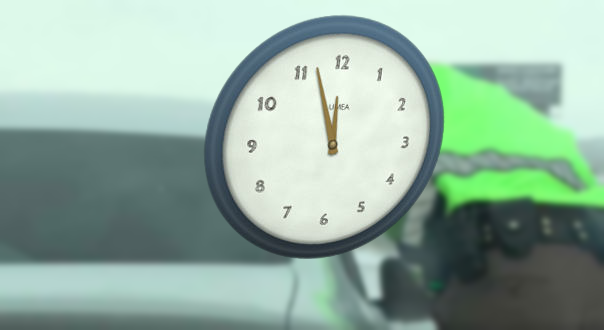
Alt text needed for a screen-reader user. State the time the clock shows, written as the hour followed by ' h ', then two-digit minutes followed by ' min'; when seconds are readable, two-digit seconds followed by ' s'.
11 h 57 min
